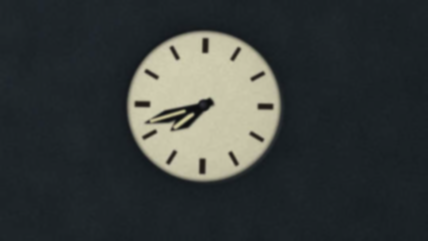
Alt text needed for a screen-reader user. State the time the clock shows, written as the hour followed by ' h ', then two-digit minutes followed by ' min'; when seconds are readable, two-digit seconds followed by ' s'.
7 h 42 min
